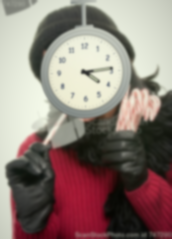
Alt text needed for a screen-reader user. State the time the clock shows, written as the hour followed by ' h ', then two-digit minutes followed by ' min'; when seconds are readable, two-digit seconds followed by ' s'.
4 h 14 min
